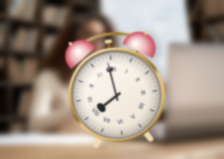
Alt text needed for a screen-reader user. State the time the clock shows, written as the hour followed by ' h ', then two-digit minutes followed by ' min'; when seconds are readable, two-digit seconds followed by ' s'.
7 h 59 min
